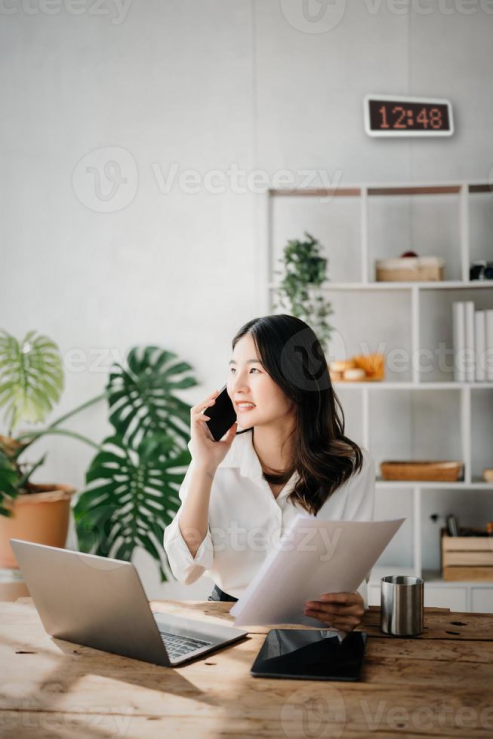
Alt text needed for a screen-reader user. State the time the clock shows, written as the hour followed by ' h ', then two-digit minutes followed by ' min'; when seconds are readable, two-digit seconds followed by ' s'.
12 h 48 min
